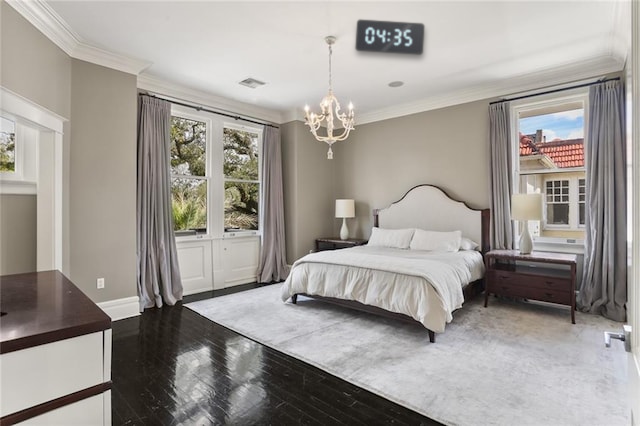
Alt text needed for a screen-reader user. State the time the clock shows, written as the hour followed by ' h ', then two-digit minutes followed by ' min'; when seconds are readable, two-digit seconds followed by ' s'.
4 h 35 min
